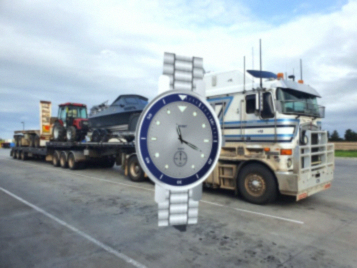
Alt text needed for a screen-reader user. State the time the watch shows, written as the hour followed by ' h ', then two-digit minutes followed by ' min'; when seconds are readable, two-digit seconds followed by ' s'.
11 h 19 min
